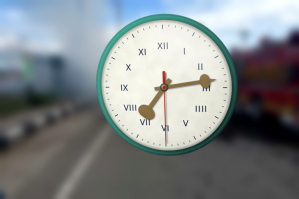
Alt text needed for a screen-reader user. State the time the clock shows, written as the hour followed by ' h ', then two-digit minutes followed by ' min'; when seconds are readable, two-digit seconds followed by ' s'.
7 h 13 min 30 s
